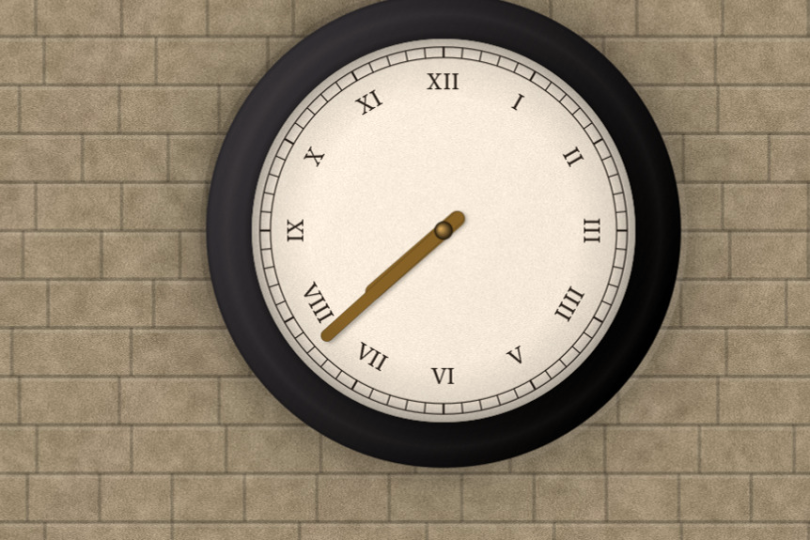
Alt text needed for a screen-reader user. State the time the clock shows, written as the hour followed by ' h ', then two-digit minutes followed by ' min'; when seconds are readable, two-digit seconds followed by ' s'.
7 h 38 min
